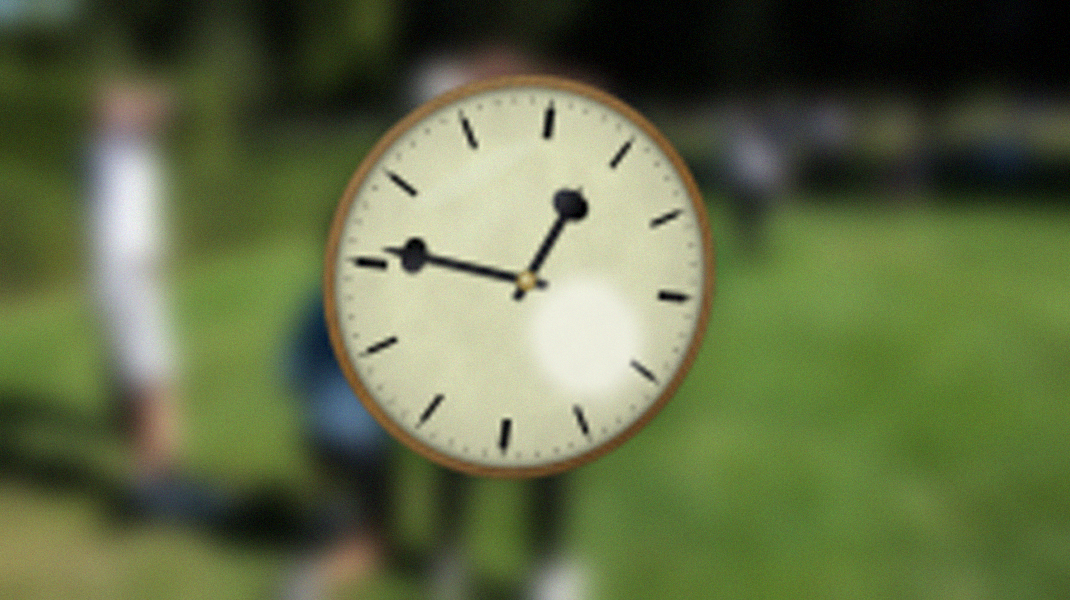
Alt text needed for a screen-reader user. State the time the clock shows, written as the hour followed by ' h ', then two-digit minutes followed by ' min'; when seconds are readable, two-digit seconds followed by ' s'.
12 h 46 min
